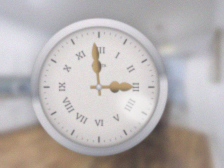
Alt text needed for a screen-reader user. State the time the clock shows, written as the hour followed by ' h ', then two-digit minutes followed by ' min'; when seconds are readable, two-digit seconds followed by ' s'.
2 h 59 min
